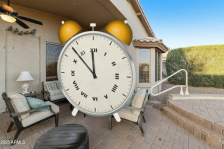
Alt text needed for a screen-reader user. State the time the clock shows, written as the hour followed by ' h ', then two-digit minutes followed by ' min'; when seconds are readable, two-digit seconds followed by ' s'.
11 h 53 min
